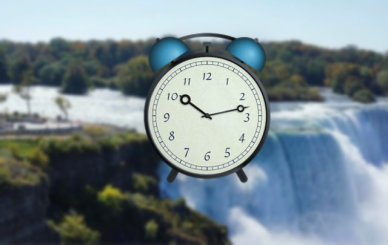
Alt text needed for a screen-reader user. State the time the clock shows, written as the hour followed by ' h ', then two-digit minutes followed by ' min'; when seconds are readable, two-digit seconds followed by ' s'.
10 h 13 min
